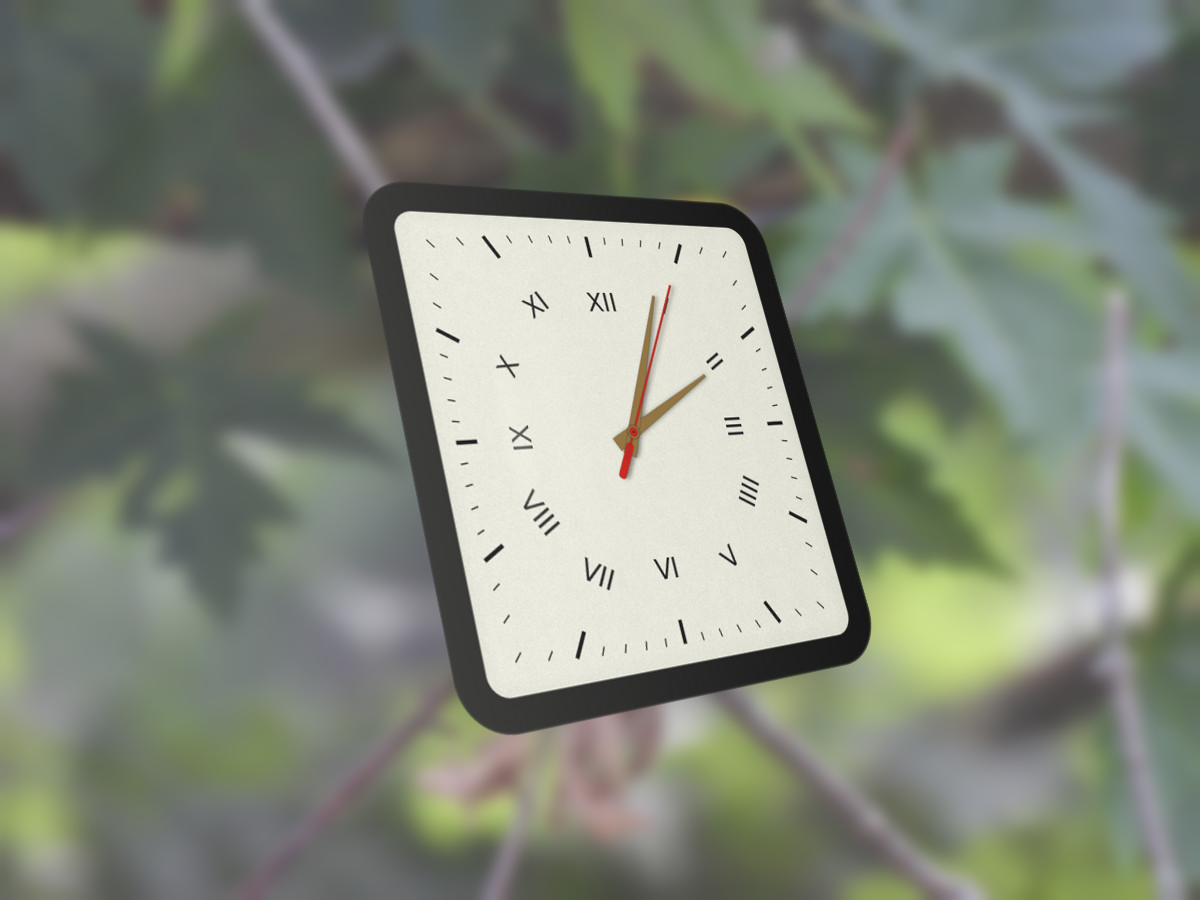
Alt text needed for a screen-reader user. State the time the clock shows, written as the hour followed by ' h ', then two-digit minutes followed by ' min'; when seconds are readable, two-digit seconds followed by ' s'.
2 h 04 min 05 s
